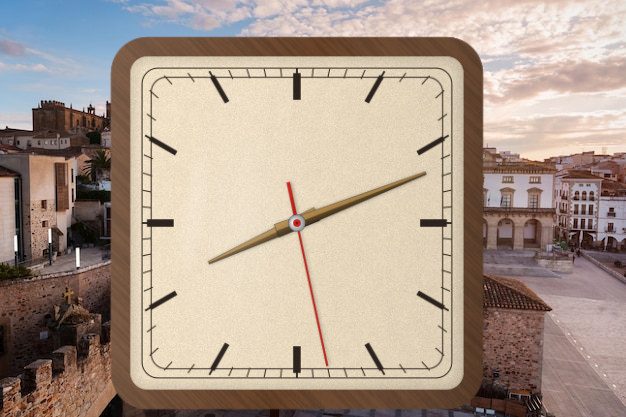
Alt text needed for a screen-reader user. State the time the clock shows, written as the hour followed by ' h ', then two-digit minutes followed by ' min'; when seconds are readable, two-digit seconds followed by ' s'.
8 h 11 min 28 s
